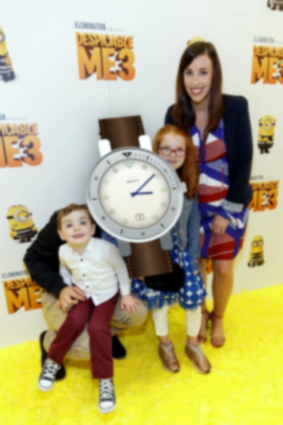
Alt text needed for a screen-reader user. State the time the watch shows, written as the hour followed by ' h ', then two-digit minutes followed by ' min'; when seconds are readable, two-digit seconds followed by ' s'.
3 h 09 min
